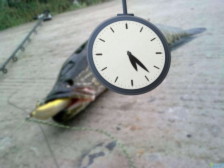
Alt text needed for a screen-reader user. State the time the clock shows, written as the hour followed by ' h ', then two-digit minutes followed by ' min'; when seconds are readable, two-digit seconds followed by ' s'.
5 h 23 min
